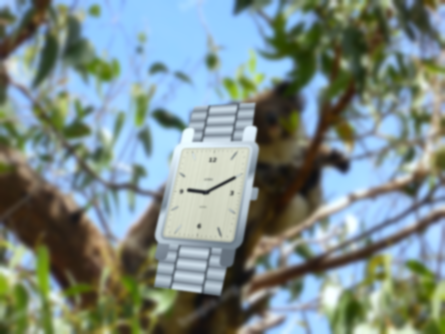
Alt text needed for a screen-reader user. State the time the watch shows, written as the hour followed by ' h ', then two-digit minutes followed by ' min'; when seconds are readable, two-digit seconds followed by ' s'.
9 h 10 min
